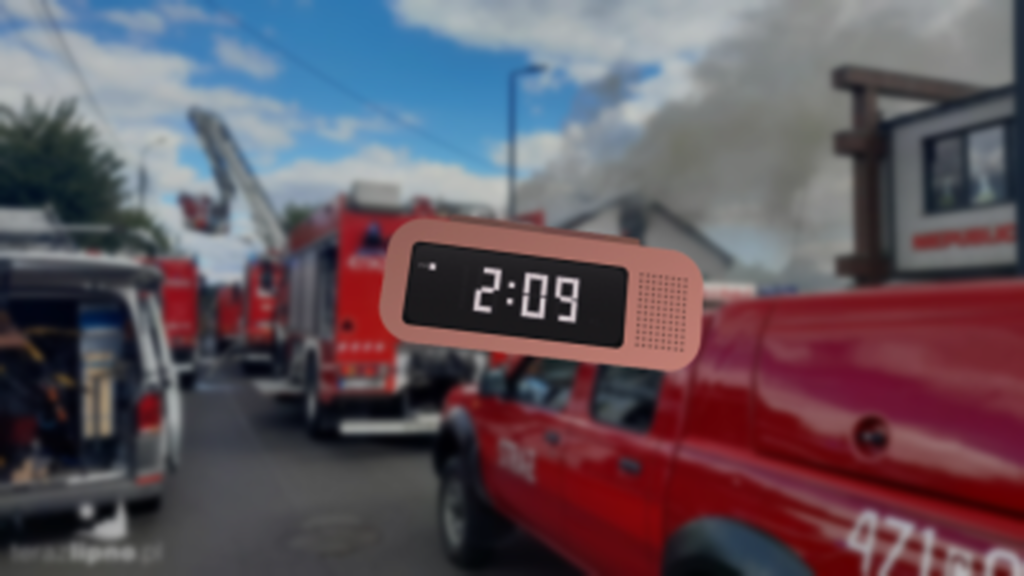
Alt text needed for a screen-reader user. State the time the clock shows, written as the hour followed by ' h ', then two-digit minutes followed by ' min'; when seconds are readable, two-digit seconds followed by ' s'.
2 h 09 min
